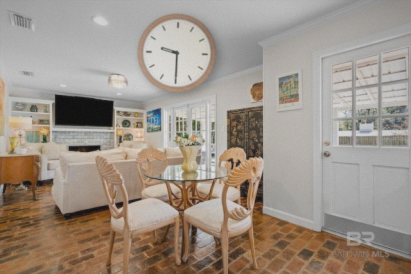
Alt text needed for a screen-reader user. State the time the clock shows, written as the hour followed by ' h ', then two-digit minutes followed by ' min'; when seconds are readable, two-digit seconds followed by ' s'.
9 h 30 min
